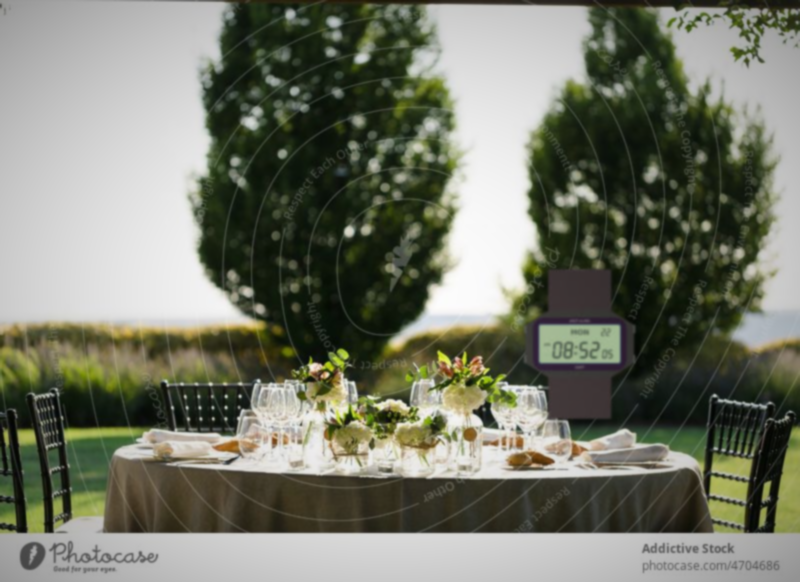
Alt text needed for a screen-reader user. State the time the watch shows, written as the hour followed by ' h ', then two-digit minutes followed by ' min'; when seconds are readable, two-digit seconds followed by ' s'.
8 h 52 min
